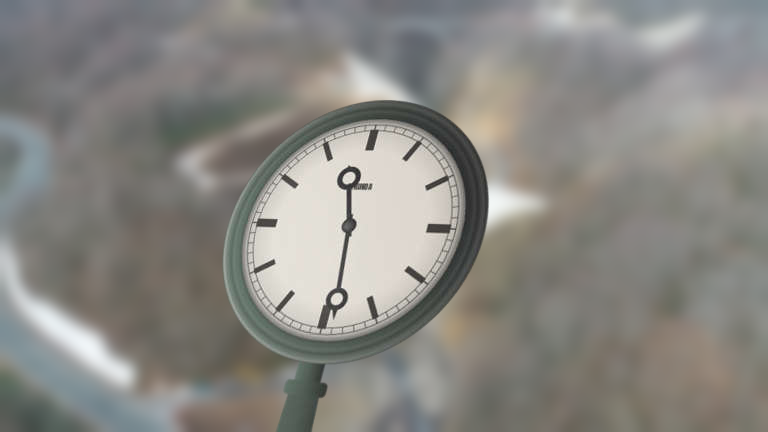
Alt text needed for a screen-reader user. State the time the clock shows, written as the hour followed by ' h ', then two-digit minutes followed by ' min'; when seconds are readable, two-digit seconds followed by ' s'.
11 h 29 min
